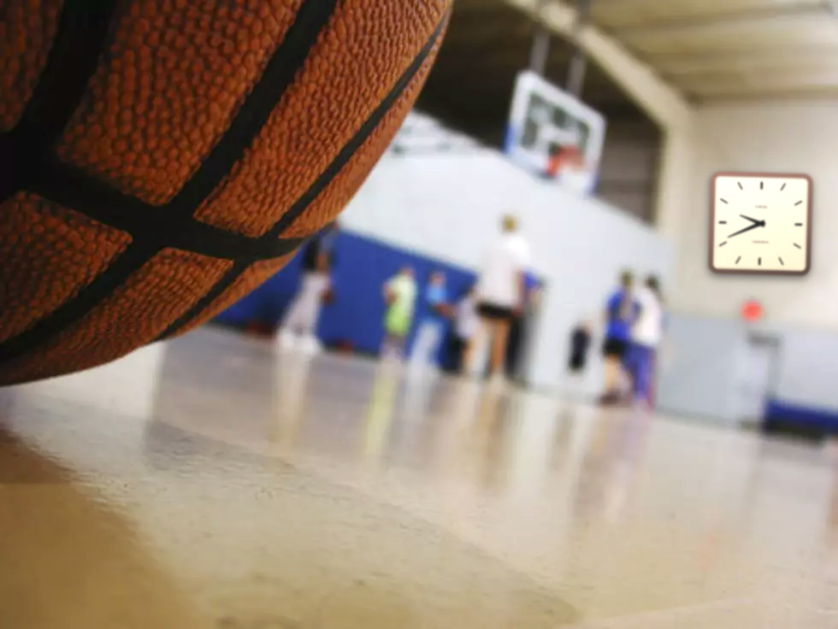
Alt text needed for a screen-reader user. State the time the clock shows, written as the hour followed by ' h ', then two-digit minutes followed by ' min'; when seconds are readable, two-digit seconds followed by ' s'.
9 h 41 min
